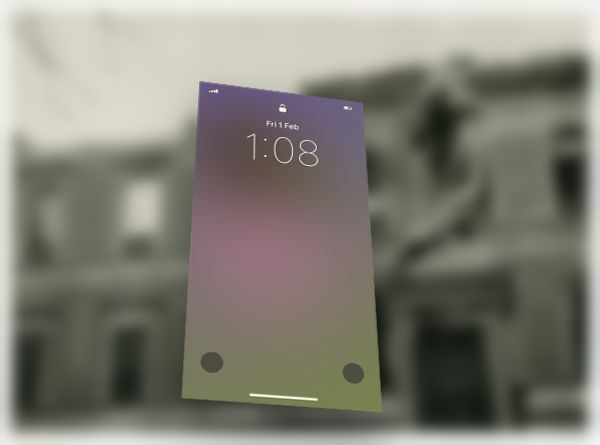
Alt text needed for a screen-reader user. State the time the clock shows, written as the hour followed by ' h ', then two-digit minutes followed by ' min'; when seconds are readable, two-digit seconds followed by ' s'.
1 h 08 min
